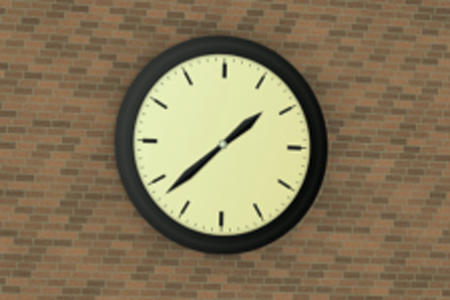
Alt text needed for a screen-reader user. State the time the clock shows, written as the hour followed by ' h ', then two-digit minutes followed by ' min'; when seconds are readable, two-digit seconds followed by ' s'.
1 h 38 min
